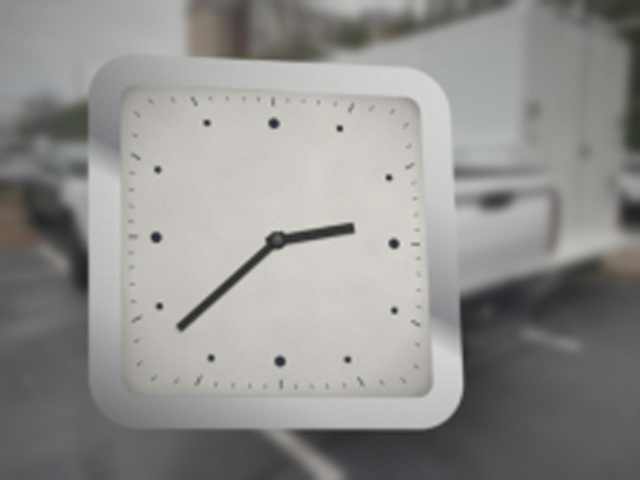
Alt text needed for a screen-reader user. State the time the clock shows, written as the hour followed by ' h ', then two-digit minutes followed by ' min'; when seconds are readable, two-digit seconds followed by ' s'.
2 h 38 min
